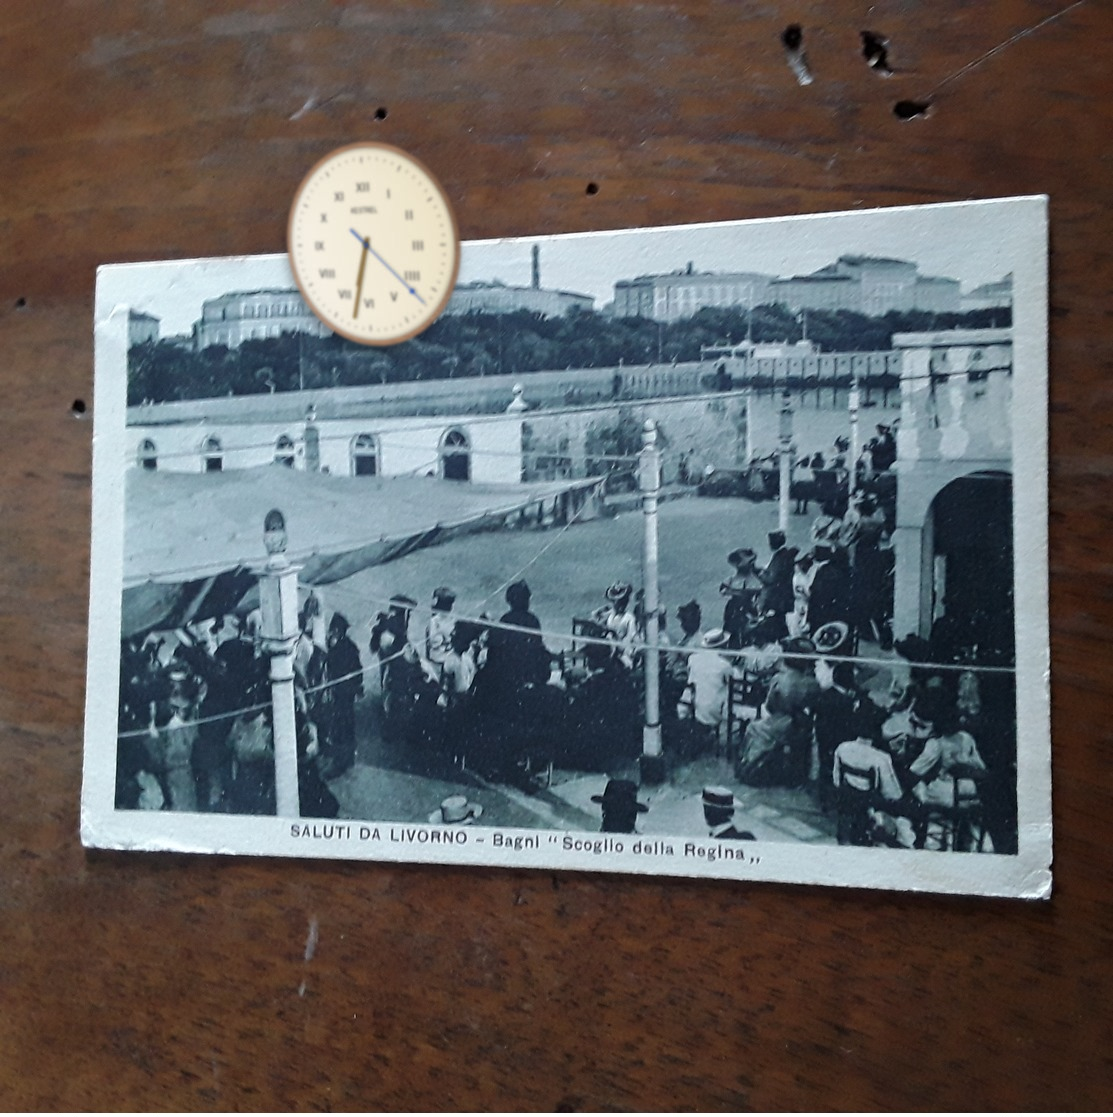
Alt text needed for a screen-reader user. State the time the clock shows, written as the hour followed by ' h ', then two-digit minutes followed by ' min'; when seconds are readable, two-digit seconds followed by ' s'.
6 h 32 min 22 s
